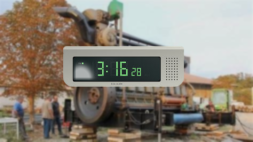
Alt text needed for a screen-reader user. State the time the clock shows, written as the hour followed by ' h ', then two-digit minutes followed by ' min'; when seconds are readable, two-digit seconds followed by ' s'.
3 h 16 min 28 s
